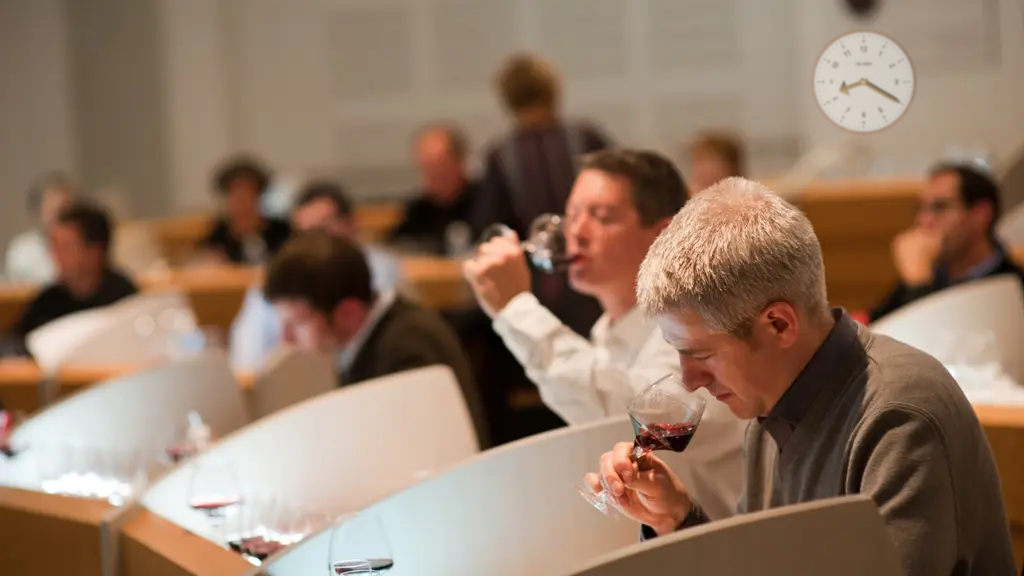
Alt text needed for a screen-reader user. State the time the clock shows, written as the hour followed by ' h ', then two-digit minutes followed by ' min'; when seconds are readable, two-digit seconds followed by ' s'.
8 h 20 min
